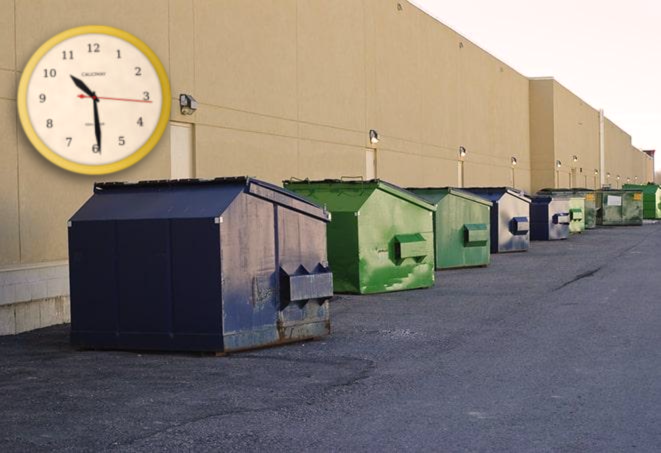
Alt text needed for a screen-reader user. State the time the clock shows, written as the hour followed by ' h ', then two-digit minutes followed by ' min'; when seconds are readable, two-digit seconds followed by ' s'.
10 h 29 min 16 s
